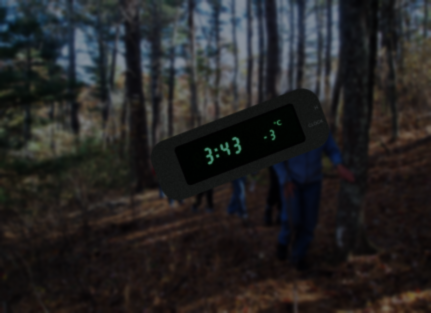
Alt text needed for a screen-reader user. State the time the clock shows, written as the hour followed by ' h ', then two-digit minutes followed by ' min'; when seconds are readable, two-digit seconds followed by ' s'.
3 h 43 min
